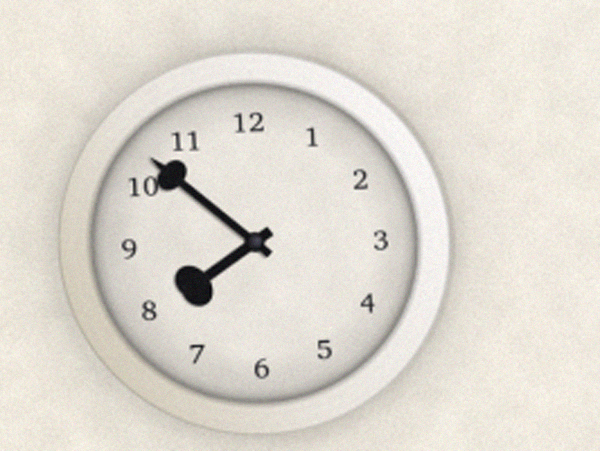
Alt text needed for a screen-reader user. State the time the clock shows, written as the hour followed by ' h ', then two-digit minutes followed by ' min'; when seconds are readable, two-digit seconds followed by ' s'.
7 h 52 min
